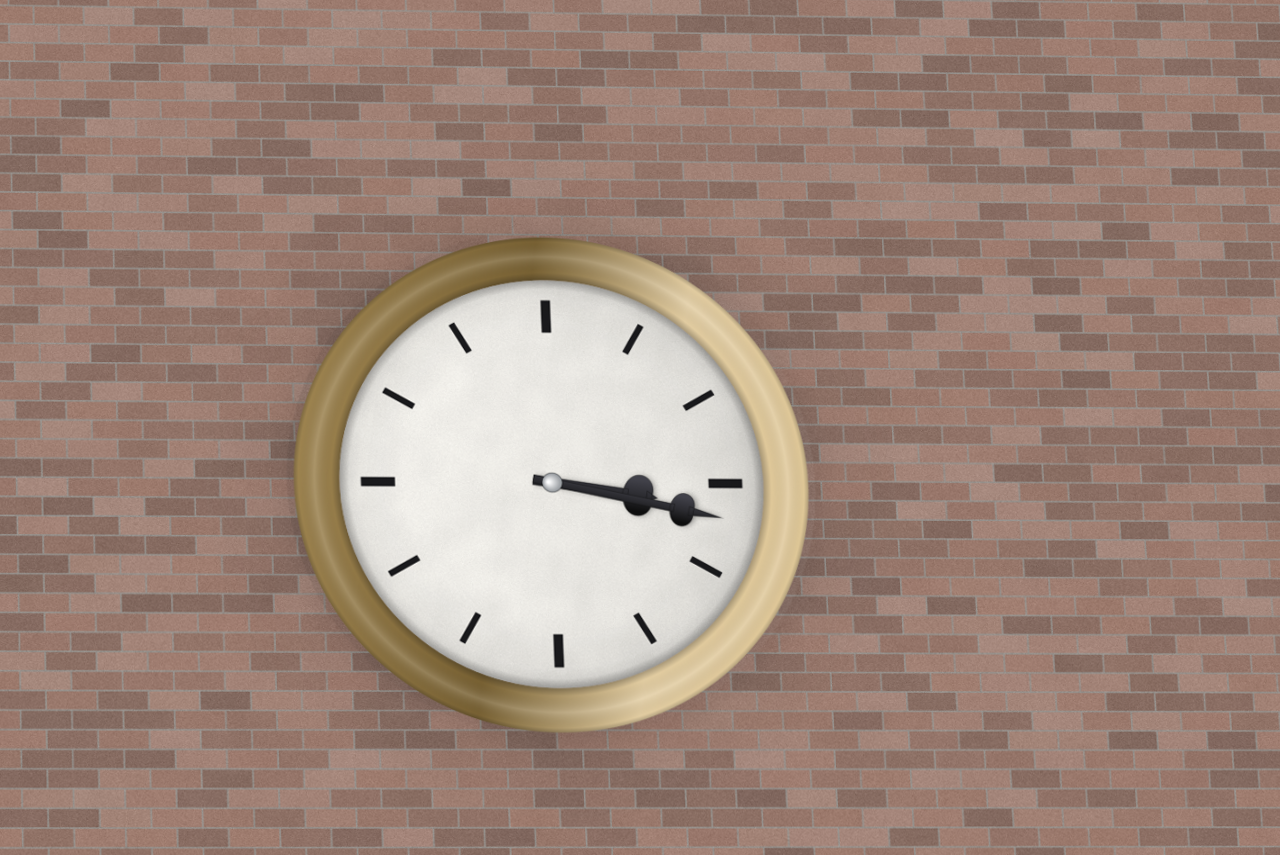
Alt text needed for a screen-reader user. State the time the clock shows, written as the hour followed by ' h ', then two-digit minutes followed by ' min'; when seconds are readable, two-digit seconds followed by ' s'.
3 h 17 min
